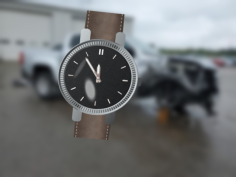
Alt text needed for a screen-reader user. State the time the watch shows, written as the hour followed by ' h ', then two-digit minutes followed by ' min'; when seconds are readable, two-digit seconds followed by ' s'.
11 h 54 min
